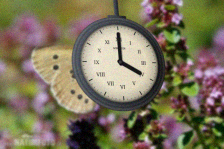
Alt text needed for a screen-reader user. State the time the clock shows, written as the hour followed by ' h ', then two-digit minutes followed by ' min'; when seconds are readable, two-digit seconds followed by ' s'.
4 h 00 min
